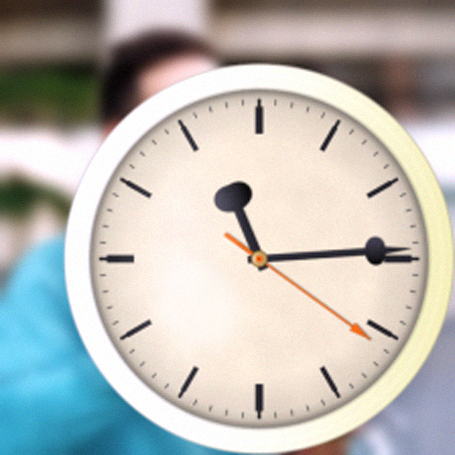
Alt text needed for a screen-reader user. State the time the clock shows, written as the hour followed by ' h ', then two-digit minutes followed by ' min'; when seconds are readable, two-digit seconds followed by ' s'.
11 h 14 min 21 s
